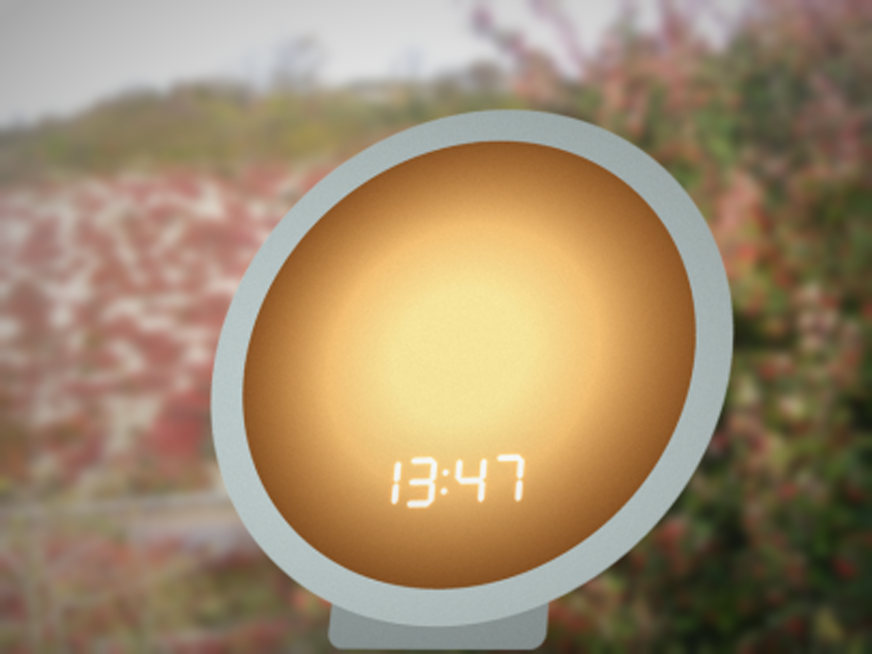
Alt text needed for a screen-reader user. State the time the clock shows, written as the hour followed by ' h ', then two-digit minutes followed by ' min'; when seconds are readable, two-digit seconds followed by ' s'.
13 h 47 min
